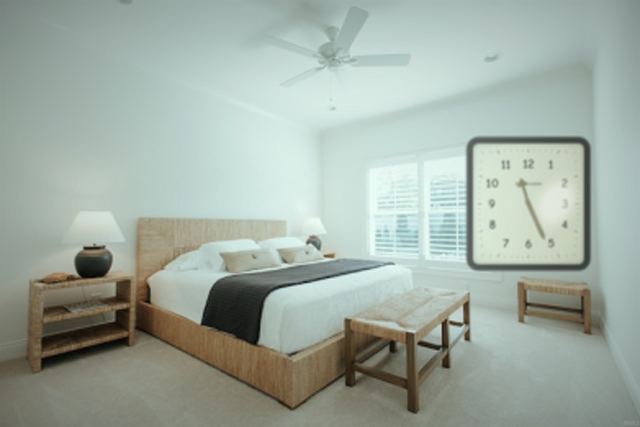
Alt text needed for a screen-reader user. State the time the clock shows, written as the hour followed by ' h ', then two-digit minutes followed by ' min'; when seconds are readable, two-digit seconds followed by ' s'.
11 h 26 min
